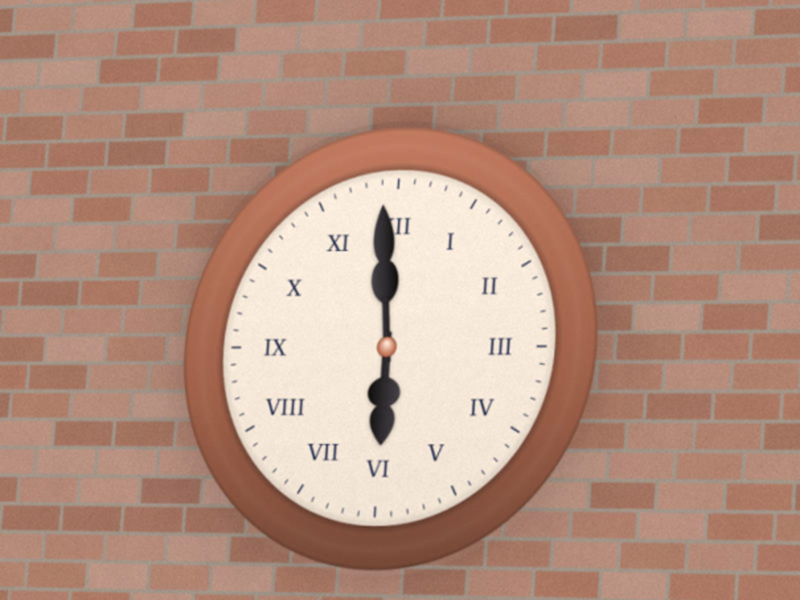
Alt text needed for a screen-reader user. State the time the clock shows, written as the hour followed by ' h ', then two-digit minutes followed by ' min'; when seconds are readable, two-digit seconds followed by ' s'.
5 h 59 min
